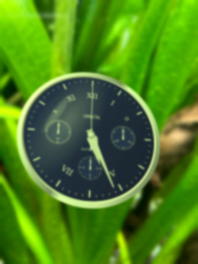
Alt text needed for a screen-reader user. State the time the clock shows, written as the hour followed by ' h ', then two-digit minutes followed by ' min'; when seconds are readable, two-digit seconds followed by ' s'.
5 h 26 min
